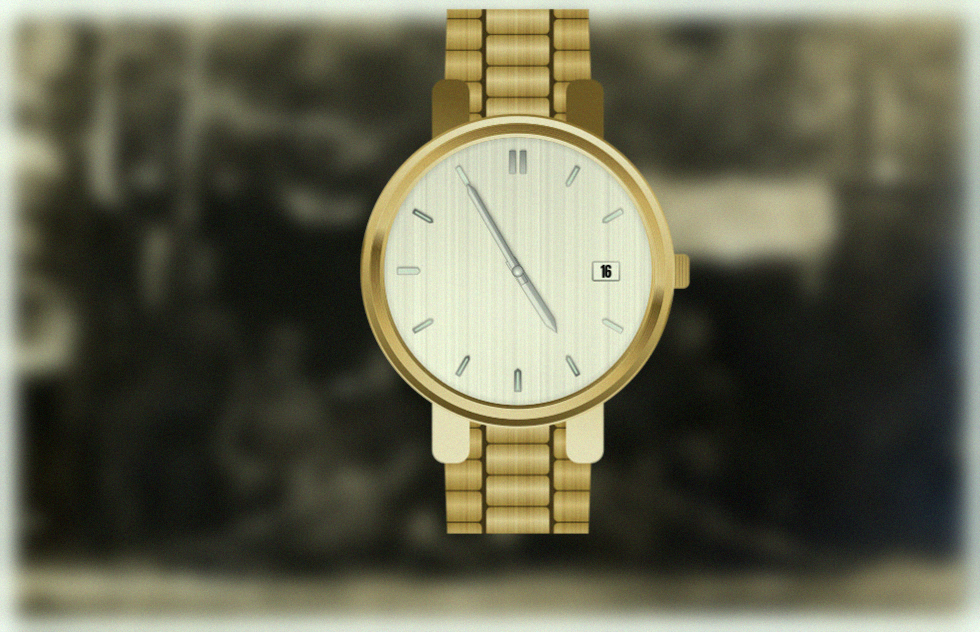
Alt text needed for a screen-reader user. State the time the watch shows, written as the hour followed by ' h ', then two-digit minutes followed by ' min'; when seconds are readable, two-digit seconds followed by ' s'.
4 h 55 min
